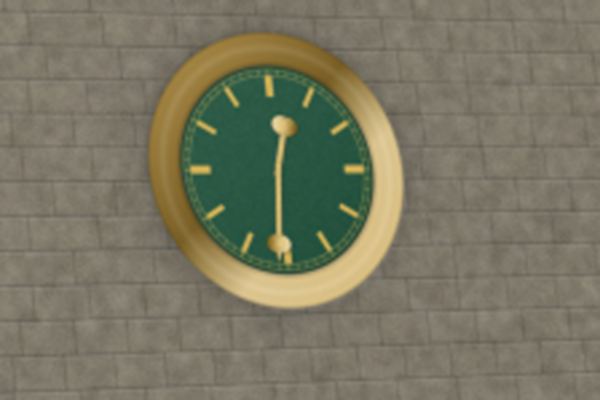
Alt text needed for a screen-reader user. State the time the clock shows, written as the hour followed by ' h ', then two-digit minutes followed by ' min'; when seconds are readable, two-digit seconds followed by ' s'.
12 h 31 min
